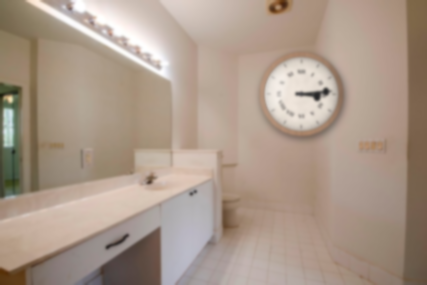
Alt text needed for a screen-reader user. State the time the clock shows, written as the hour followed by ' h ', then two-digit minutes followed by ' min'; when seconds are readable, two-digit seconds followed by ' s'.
3 h 14 min
